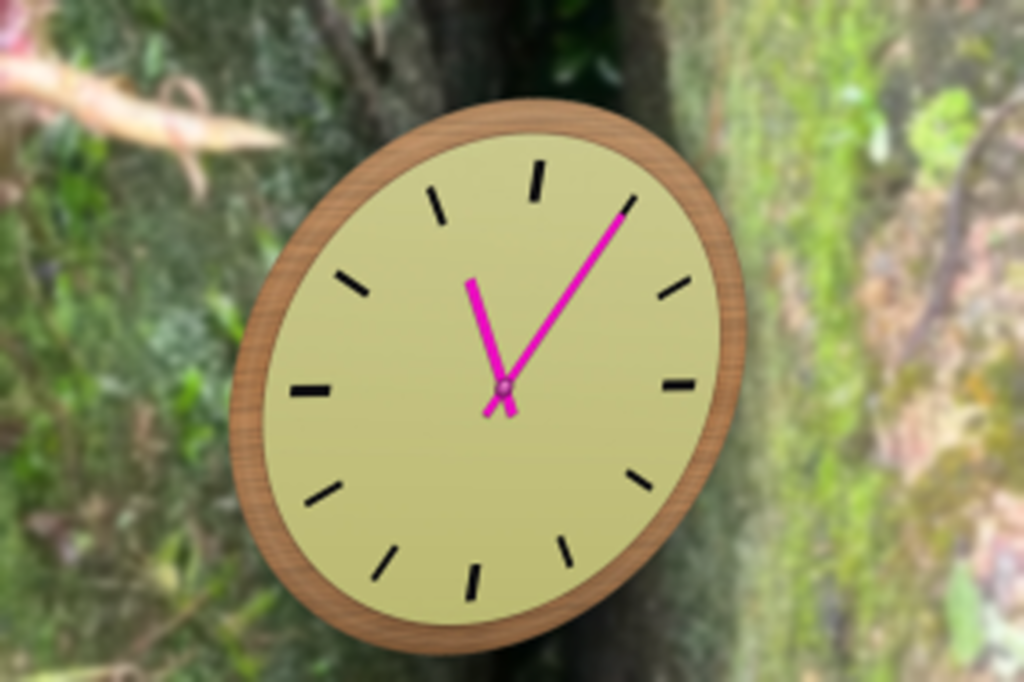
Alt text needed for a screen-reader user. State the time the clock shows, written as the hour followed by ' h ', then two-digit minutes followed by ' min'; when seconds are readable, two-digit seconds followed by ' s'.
11 h 05 min
